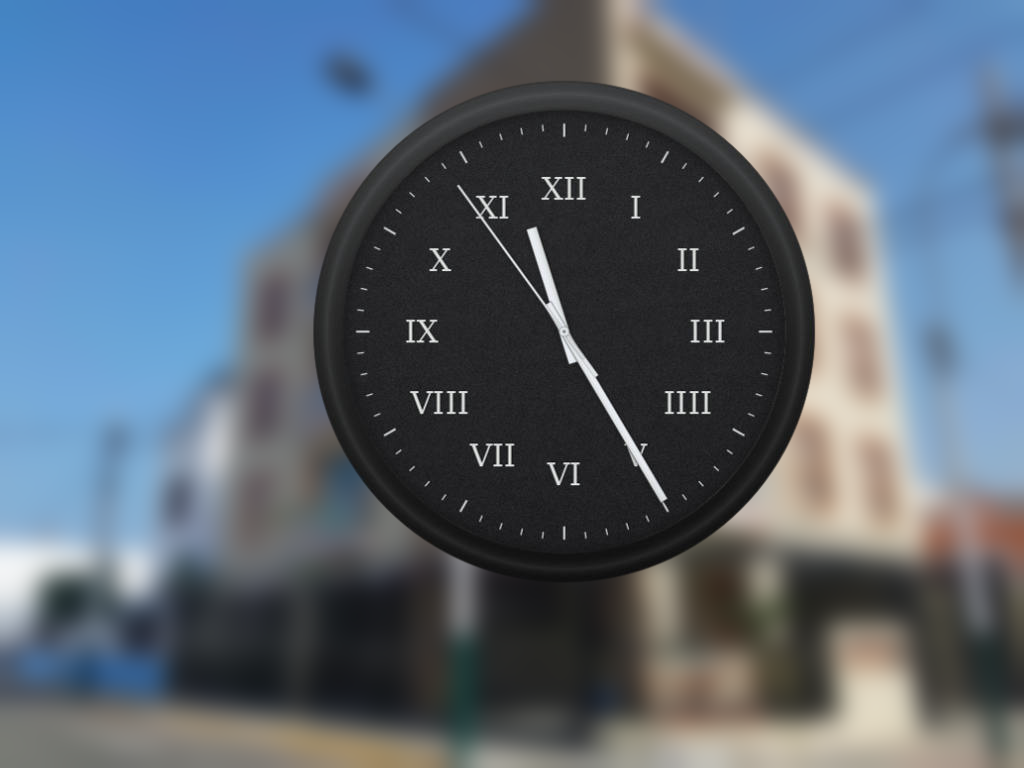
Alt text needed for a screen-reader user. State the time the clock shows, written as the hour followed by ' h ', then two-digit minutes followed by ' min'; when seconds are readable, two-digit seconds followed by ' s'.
11 h 24 min 54 s
